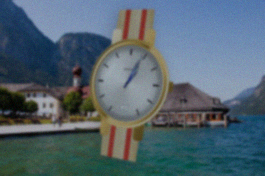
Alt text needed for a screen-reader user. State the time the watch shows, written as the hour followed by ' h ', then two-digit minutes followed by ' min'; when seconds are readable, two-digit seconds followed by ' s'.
1 h 04 min
